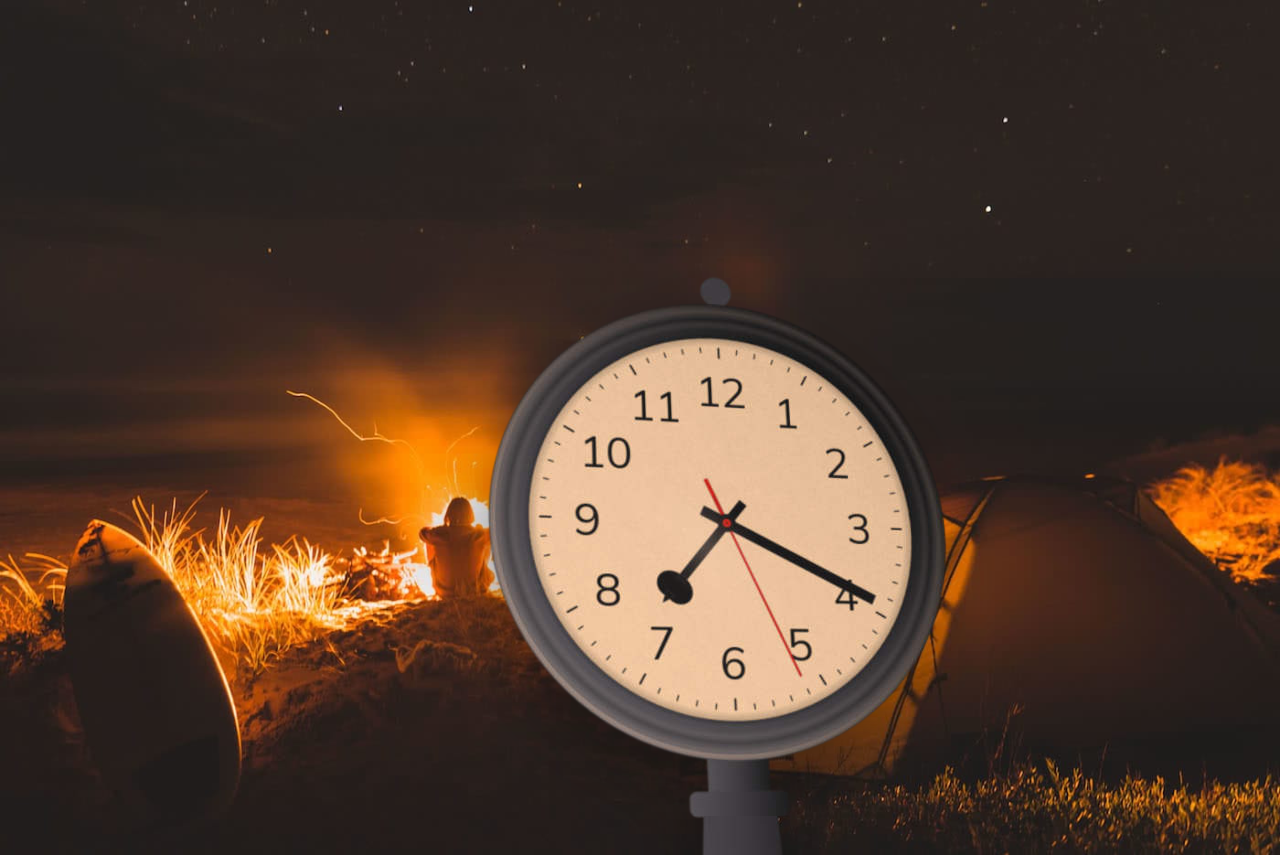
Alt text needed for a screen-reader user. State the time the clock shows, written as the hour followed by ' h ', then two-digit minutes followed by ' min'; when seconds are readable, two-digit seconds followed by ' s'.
7 h 19 min 26 s
